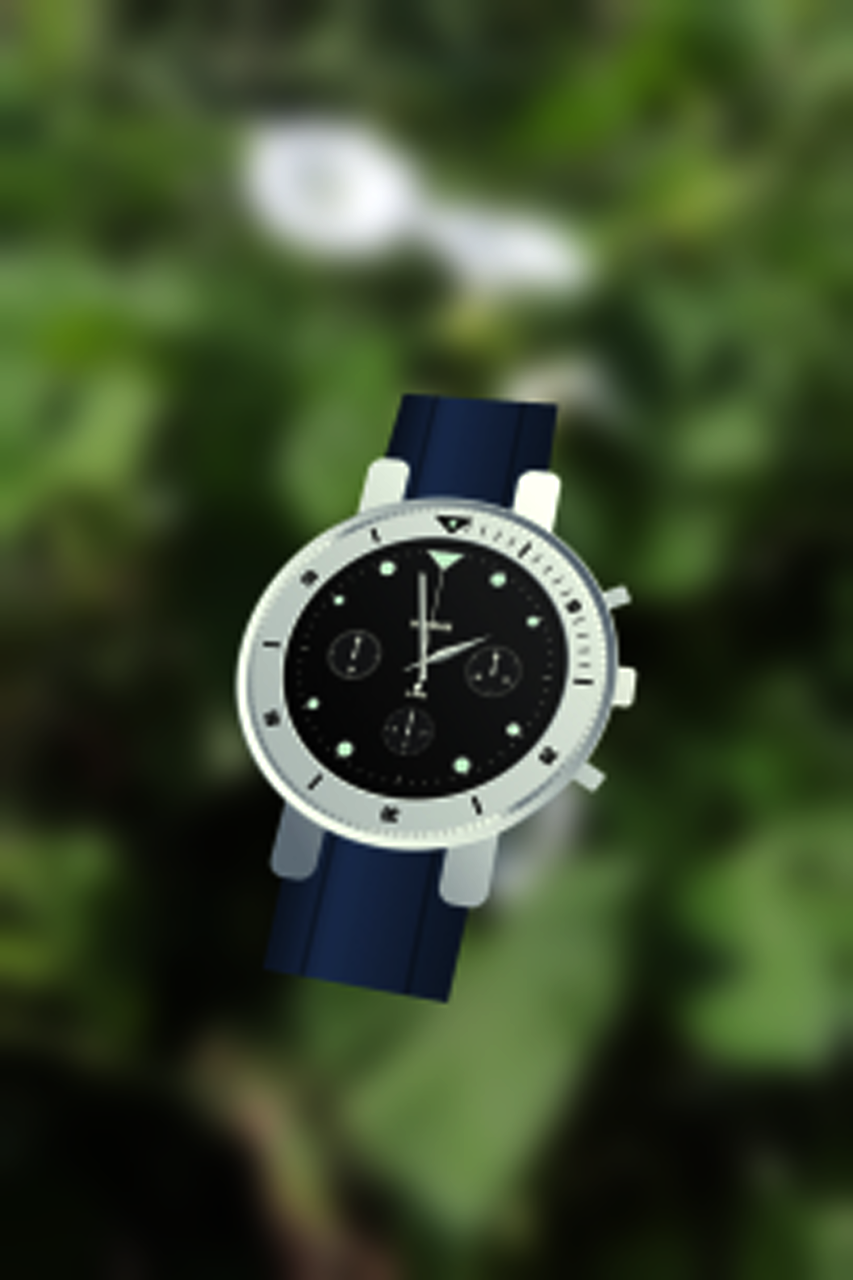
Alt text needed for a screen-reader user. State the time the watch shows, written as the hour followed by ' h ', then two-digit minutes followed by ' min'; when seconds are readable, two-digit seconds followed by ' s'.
1 h 58 min
